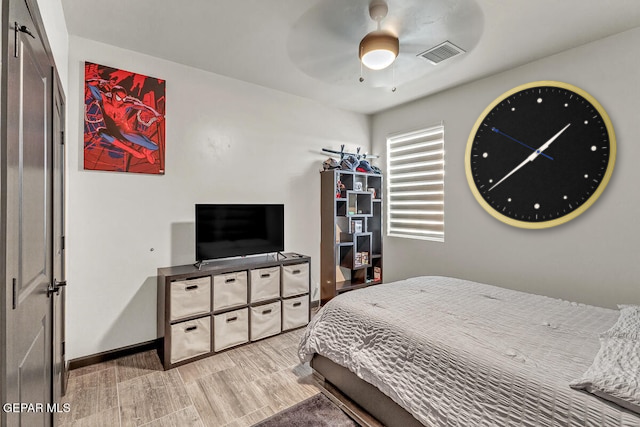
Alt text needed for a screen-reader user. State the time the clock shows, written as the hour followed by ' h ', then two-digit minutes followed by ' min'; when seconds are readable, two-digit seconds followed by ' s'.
1 h 38 min 50 s
